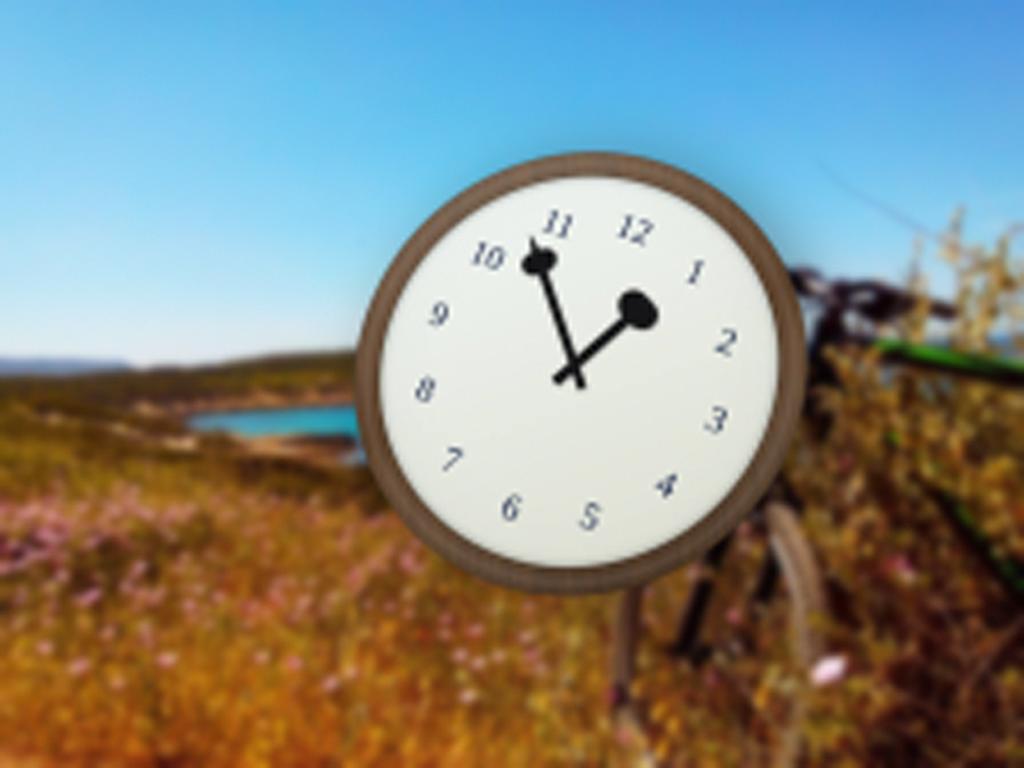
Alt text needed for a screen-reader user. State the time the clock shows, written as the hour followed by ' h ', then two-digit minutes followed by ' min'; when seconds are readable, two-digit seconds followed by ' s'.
12 h 53 min
